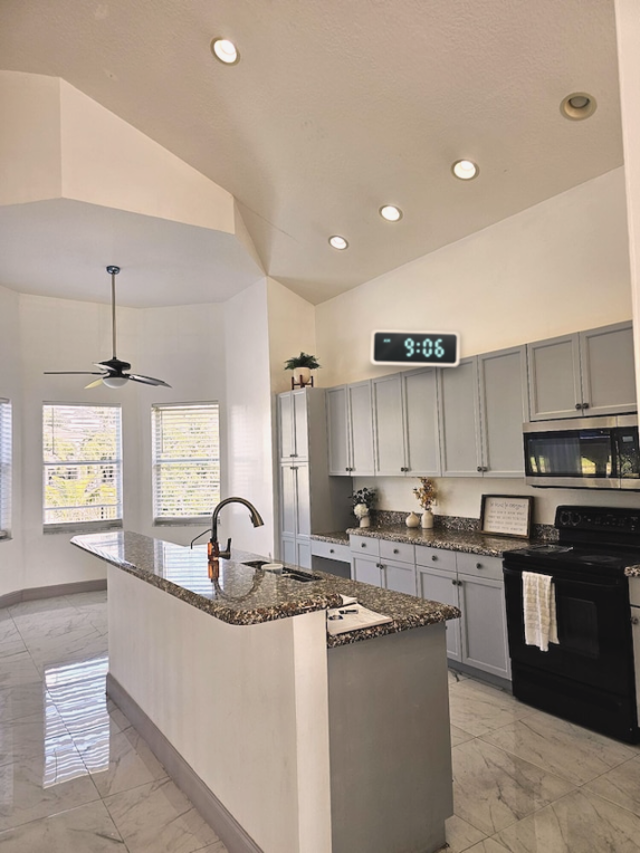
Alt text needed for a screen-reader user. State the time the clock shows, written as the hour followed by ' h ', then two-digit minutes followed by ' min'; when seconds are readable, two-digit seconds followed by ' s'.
9 h 06 min
